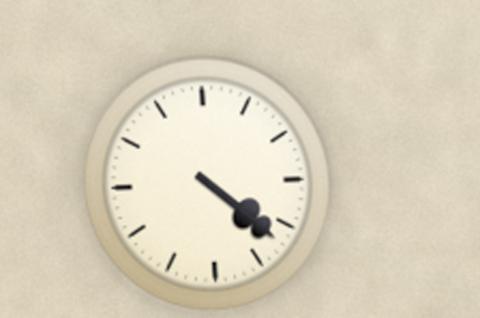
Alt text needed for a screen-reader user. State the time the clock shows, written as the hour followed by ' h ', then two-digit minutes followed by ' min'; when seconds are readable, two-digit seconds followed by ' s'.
4 h 22 min
